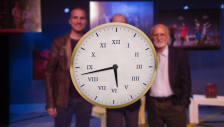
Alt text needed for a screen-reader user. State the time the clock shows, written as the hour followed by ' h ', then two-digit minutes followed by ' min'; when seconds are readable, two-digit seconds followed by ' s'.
5 h 43 min
